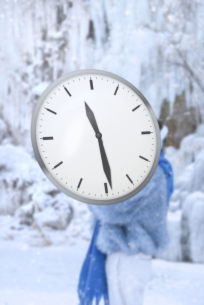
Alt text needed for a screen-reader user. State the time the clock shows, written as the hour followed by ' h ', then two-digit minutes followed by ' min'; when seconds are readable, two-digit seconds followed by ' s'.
11 h 29 min
